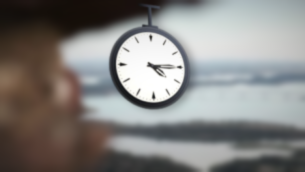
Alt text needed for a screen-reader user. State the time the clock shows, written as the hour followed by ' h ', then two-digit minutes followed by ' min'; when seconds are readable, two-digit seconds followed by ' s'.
4 h 15 min
